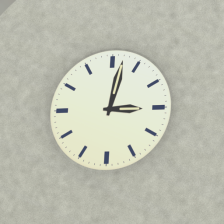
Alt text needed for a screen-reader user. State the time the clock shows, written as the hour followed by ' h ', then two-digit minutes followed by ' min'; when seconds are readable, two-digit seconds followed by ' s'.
3 h 02 min
